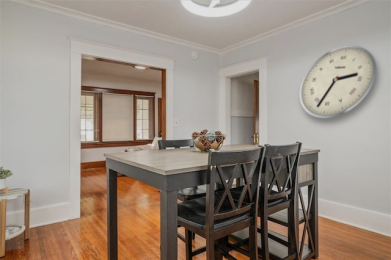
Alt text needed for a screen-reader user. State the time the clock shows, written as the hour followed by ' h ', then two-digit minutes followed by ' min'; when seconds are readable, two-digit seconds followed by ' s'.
2 h 33 min
